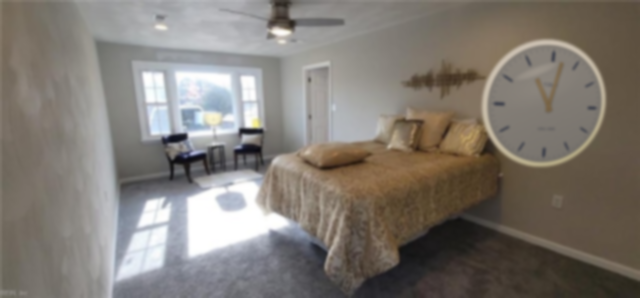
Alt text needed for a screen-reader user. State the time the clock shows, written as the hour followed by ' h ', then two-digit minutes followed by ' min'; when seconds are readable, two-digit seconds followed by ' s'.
11 h 02 min
